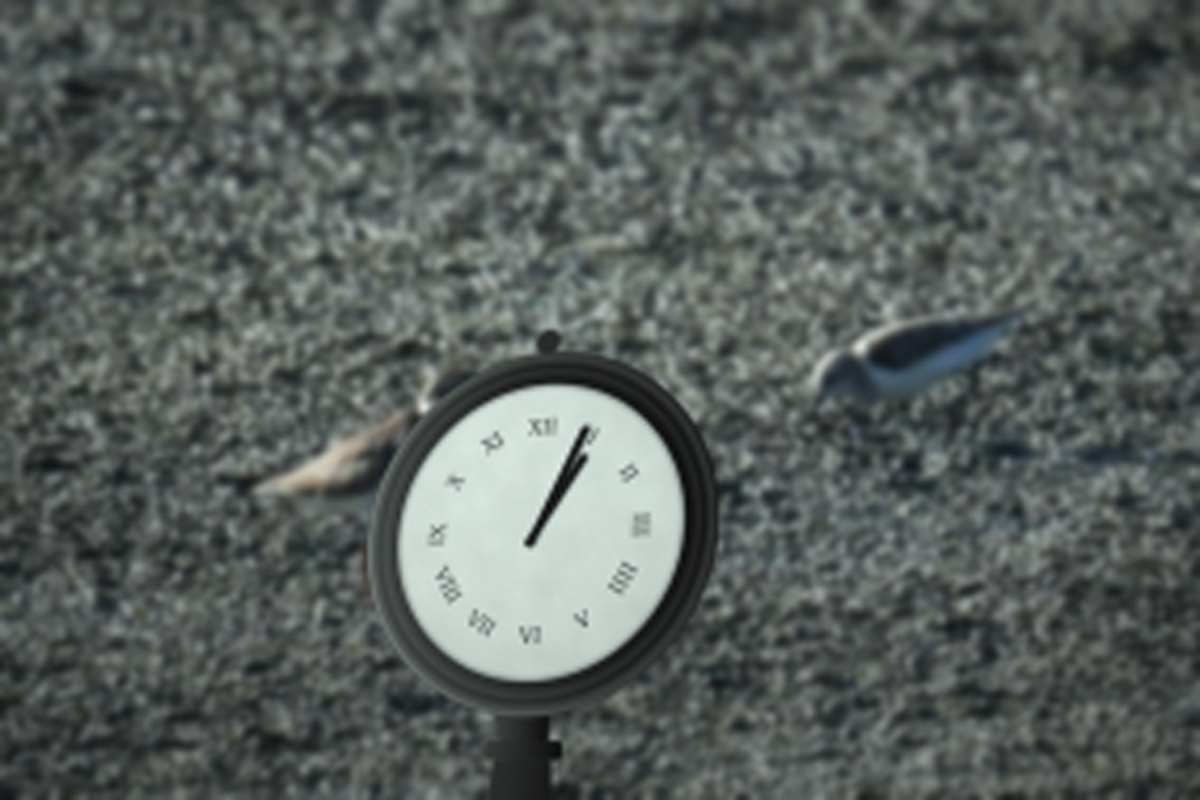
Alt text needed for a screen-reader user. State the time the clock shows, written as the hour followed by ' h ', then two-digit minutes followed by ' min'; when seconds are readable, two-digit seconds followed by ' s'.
1 h 04 min
